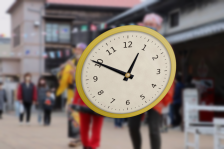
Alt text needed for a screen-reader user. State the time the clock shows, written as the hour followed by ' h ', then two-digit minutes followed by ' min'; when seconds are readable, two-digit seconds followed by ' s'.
12 h 50 min
